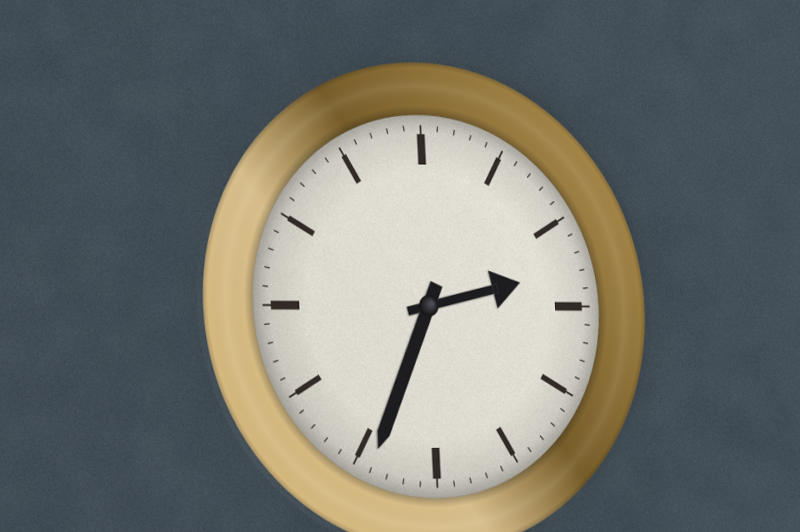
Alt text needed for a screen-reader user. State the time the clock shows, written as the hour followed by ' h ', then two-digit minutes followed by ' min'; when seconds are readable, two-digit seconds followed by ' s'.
2 h 34 min
